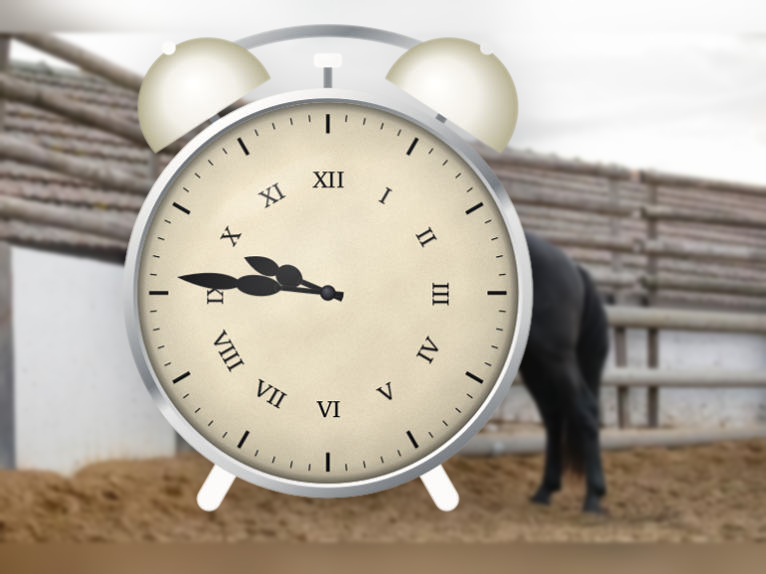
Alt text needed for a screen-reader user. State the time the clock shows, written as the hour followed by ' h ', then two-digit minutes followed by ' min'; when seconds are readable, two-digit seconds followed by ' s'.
9 h 46 min
